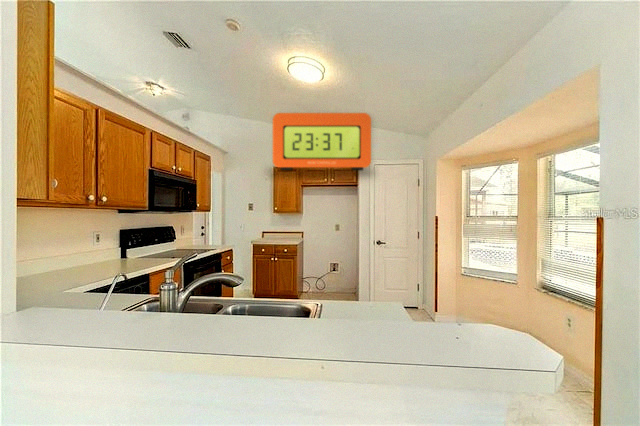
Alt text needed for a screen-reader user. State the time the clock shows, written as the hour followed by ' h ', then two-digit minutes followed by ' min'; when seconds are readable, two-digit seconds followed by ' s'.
23 h 37 min
